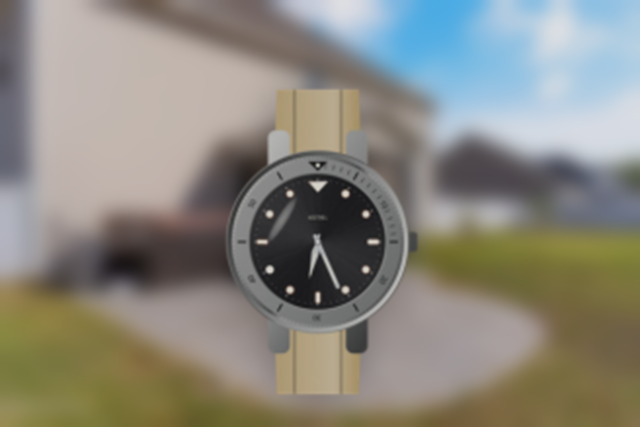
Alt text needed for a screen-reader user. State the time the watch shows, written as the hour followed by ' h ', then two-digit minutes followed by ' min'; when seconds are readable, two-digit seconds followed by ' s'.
6 h 26 min
